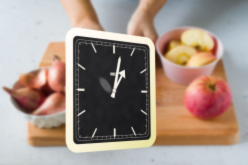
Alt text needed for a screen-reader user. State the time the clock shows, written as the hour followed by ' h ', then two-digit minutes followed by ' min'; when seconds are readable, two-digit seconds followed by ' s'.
1 h 02 min
